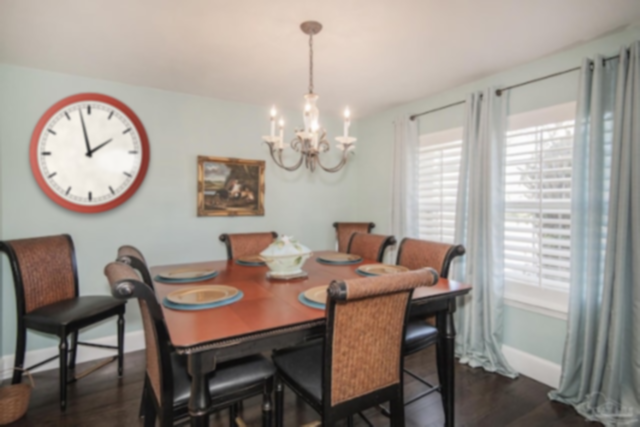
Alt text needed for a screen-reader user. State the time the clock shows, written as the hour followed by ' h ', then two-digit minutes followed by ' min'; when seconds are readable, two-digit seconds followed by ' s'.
1 h 58 min
